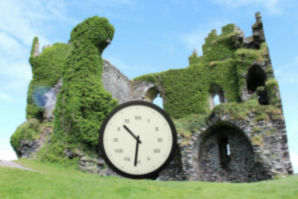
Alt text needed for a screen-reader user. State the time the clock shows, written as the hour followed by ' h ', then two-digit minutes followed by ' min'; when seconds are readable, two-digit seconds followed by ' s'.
10 h 31 min
